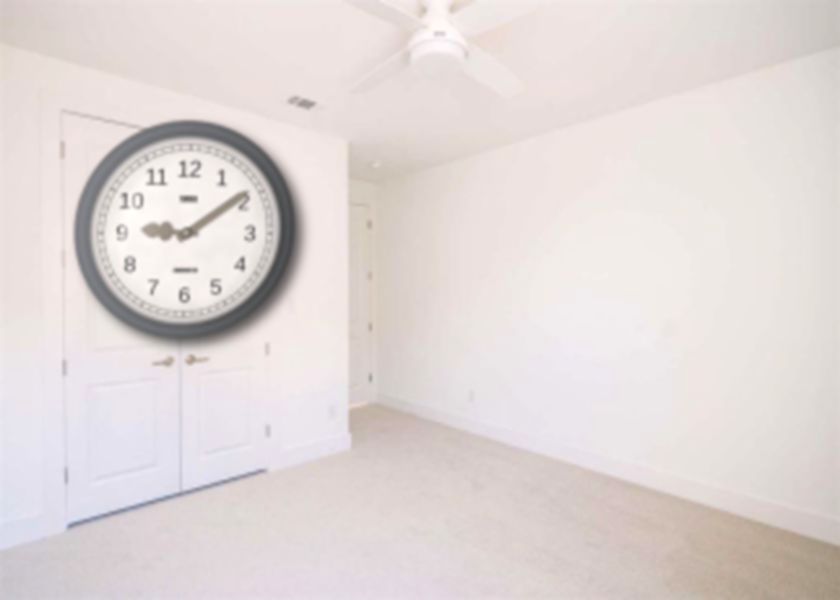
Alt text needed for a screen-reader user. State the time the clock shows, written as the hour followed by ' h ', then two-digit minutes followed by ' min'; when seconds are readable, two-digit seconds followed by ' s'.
9 h 09 min
